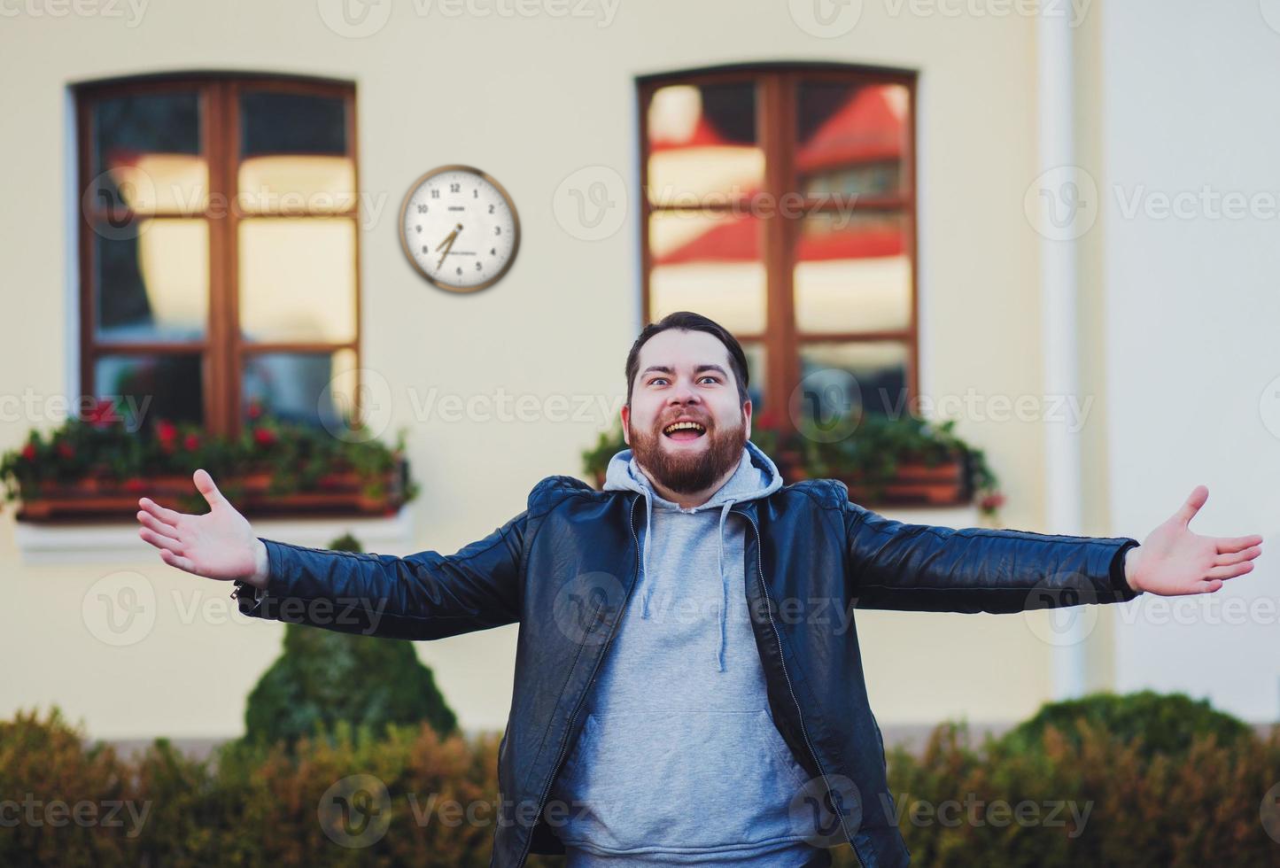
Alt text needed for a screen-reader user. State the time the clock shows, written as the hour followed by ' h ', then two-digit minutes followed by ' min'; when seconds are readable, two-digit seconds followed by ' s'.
7 h 35 min
